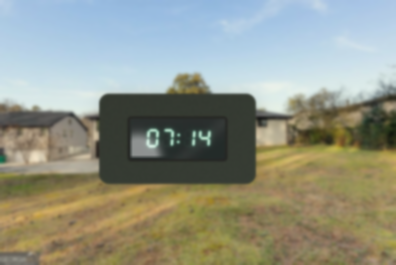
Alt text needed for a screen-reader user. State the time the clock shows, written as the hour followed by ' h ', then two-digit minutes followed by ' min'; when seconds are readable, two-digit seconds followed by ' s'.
7 h 14 min
